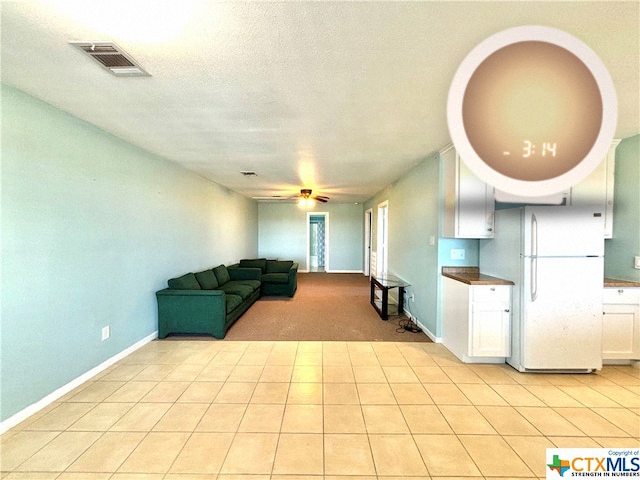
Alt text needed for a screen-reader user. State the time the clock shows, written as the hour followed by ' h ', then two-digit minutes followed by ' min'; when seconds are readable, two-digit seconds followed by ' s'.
3 h 14 min
